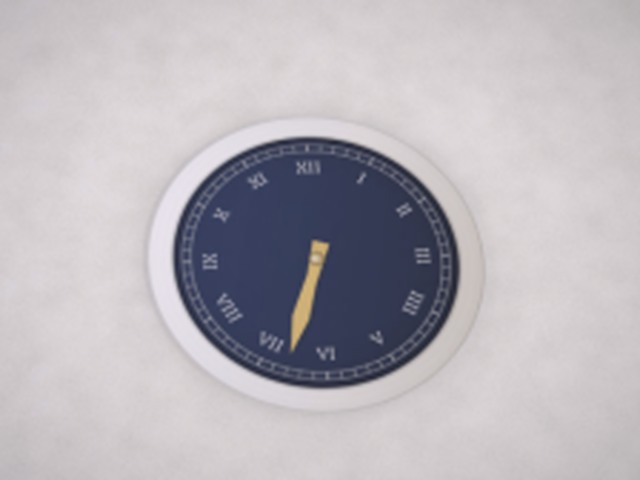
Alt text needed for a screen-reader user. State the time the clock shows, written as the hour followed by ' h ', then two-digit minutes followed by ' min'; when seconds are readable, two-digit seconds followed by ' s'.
6 h 33 min
